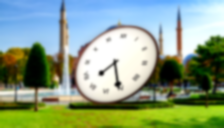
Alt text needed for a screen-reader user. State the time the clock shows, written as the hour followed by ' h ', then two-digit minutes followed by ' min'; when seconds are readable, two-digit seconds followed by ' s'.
7 h 26 min
